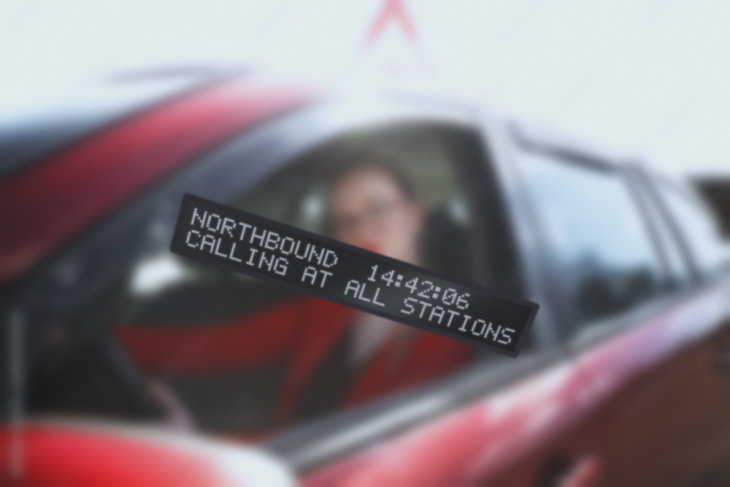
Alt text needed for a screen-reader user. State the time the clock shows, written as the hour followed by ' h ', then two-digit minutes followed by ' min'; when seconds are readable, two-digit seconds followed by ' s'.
14 h 42 min 06 s
